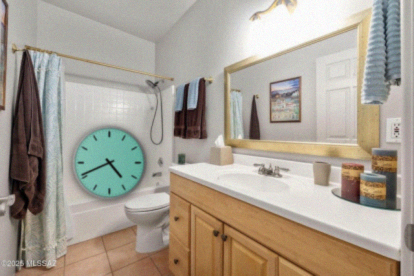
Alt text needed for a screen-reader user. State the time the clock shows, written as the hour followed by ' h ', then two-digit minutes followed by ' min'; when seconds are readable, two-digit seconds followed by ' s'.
4 h 41 min
